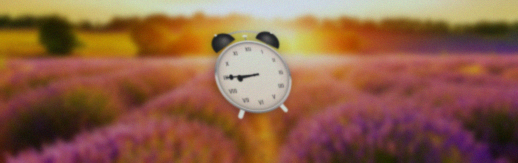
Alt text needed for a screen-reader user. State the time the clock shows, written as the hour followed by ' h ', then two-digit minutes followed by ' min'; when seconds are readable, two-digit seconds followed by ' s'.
8 h 45 min
